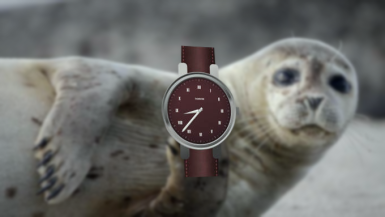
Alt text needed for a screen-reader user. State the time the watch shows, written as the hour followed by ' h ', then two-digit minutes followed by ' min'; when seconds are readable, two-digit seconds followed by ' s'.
8 h 37 min
